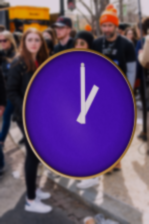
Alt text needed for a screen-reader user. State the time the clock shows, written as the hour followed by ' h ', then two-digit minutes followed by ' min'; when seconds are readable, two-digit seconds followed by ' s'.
1 h 00 min
